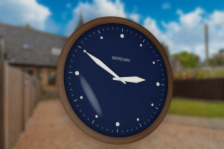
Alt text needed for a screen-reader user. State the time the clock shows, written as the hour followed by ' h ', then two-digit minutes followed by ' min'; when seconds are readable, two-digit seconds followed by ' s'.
2 h 50 min
